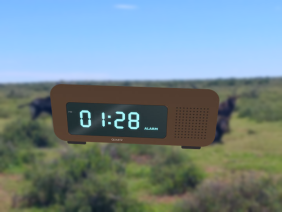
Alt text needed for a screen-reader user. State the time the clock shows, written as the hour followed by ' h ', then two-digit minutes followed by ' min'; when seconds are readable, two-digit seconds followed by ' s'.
1 h 28 min
